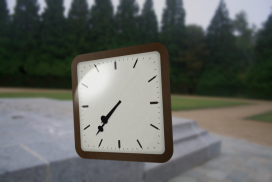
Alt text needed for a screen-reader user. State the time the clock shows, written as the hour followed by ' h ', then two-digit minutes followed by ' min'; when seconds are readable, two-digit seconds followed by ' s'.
7 h 37 min
